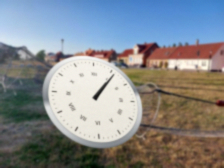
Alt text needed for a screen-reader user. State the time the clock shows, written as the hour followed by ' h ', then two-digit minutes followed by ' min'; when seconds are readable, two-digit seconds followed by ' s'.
1 h 06 min
